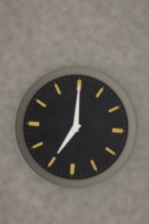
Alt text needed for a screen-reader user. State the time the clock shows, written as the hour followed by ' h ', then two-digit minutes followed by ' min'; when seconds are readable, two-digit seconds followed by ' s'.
7 h 00 min
